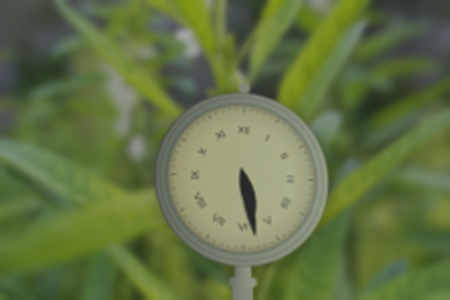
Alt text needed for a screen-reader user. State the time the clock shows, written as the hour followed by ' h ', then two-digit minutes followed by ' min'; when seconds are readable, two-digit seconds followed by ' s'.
5 h 28 min
